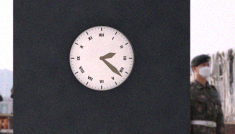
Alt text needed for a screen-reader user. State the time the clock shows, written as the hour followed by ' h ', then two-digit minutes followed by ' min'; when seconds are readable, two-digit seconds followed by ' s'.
2 h 22 min
